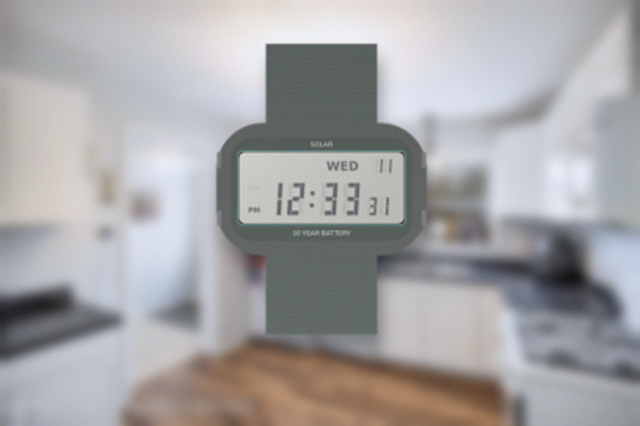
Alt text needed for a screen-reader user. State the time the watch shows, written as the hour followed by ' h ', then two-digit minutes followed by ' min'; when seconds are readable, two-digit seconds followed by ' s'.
12 h 33 min 31 s
